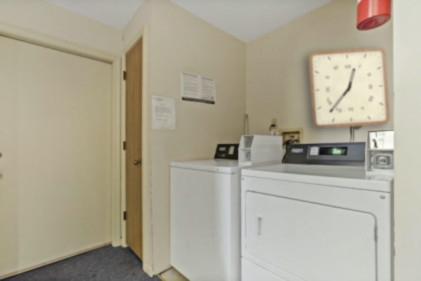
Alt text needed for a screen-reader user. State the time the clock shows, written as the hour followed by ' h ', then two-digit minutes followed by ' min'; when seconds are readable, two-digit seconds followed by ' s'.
12 h 37 min
